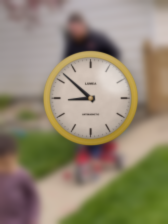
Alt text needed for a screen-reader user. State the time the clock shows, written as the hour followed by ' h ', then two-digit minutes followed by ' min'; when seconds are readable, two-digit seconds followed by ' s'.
8 h 52 min
